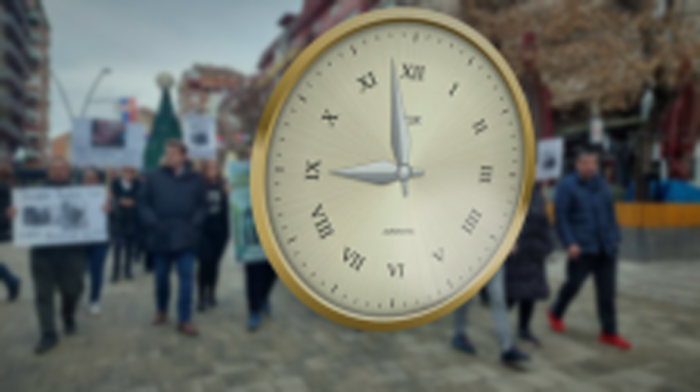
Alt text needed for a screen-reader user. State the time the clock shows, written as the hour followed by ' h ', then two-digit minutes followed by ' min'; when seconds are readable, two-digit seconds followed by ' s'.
8 h 58 min
